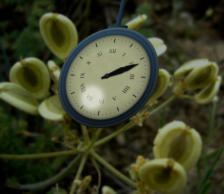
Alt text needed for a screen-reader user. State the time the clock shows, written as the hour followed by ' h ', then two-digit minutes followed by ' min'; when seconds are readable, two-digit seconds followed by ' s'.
2 h 11 min
